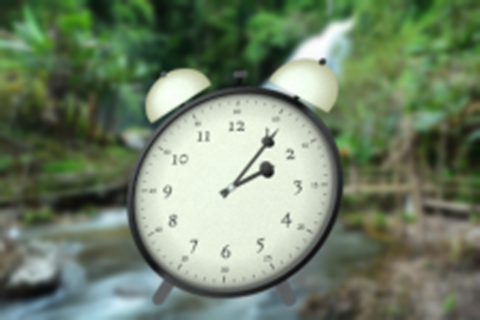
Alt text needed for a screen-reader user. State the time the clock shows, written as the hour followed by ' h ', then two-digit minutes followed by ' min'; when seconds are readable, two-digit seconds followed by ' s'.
2 h 06 min
